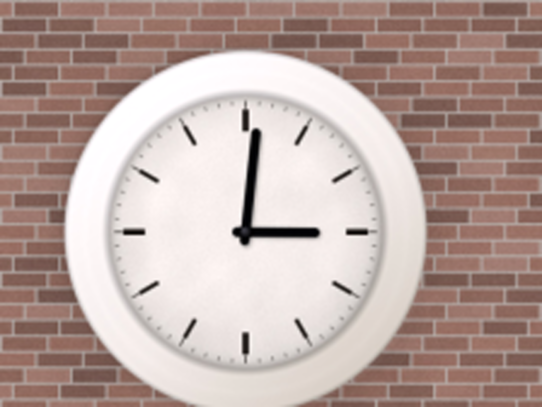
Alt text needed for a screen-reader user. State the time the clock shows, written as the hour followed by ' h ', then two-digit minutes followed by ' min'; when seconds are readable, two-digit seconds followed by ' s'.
3 h 01 min
